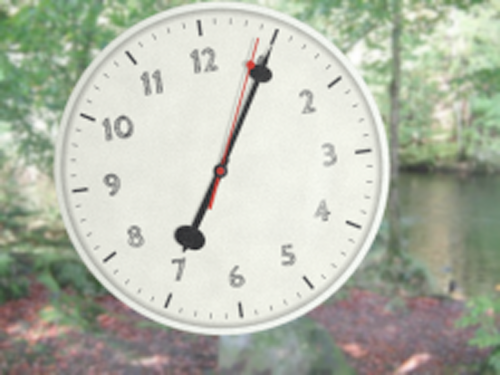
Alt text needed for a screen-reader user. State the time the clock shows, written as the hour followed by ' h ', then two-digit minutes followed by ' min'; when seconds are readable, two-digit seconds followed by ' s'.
7 h 05 min 04 s
